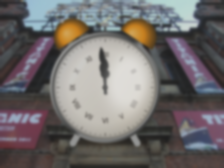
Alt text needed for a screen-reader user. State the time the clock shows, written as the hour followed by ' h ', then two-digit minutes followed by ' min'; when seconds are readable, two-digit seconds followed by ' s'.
11 h 59 min
